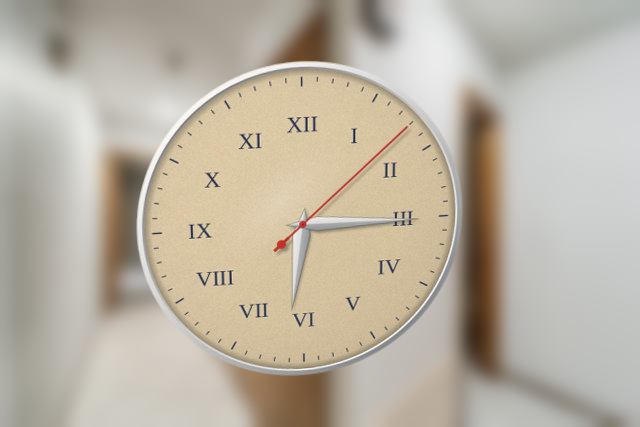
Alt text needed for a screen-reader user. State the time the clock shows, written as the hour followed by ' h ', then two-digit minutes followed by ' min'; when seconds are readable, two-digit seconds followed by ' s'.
6 h 15 min 08 s
